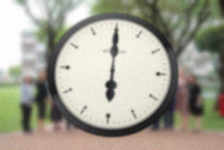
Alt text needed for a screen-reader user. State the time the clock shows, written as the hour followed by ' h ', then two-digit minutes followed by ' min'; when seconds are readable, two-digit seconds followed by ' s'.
6 h 00 min
